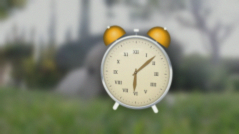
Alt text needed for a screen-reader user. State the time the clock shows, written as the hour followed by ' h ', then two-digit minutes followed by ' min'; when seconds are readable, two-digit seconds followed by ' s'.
6 h 08 min
